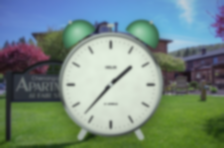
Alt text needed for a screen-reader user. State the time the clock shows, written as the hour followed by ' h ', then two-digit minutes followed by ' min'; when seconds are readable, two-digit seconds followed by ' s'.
1 h 37 min
